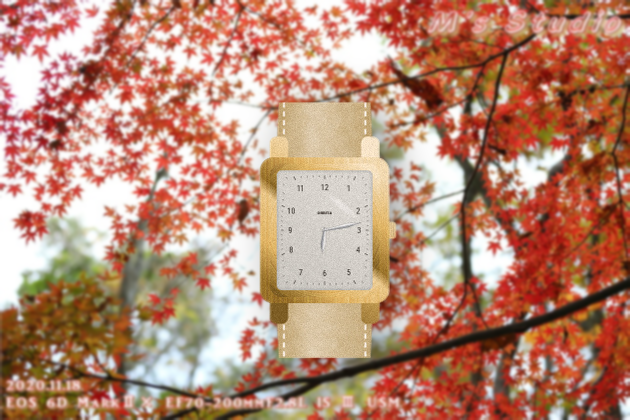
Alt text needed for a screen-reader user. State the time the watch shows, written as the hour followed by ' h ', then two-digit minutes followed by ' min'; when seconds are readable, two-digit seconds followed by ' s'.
6 h 13 min
